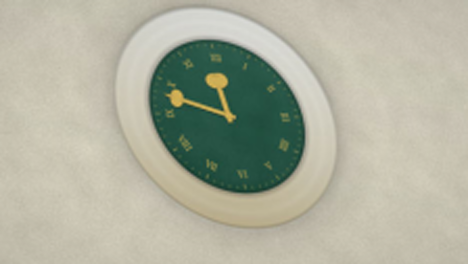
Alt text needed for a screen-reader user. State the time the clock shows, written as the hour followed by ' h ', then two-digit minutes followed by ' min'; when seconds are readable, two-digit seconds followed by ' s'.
11 h 48 min
